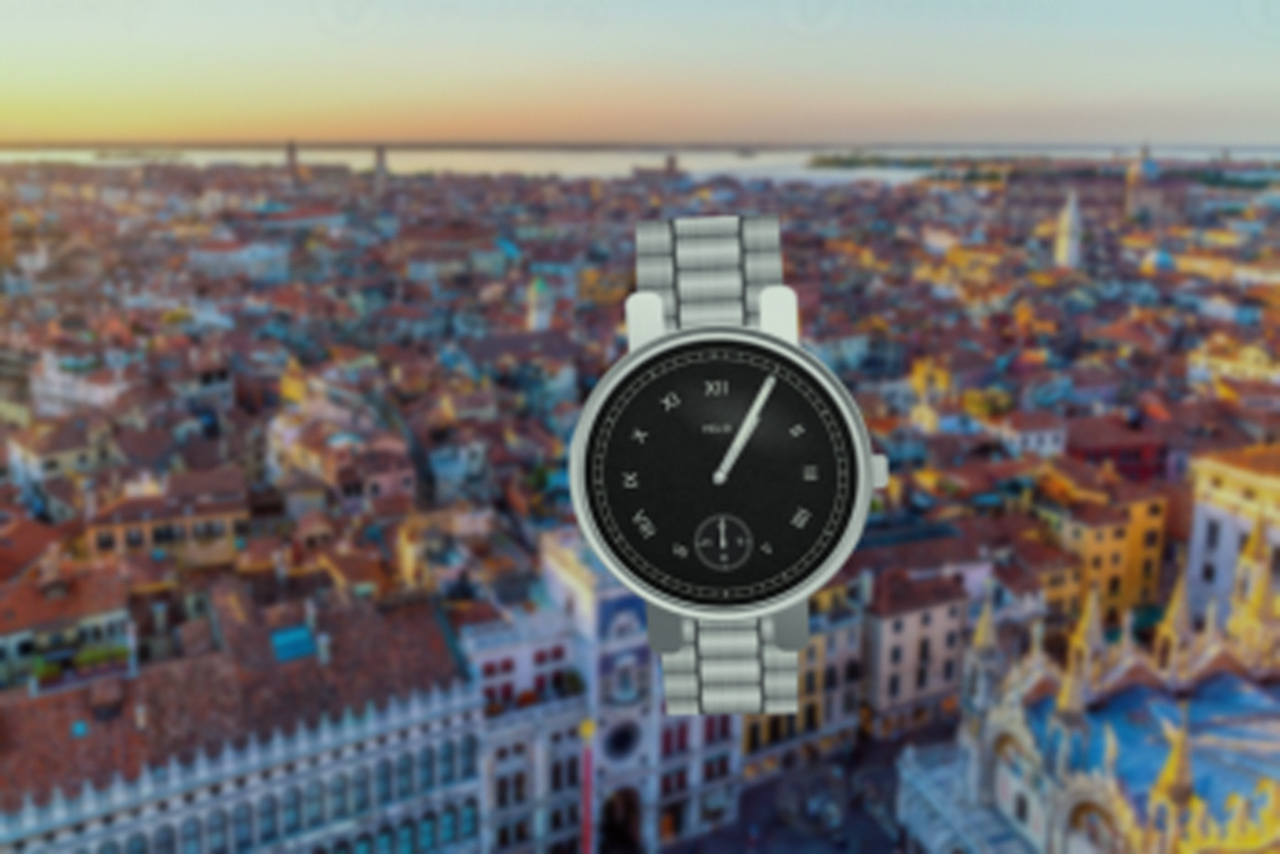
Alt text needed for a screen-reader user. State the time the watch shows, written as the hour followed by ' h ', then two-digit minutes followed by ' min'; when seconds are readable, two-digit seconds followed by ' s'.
1 h 05 min
